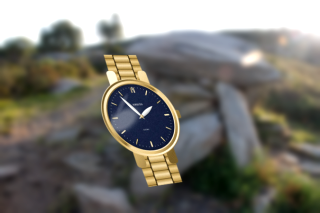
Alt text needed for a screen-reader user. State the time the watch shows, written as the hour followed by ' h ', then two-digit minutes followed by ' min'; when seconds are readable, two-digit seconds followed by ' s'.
1 h 54 min
